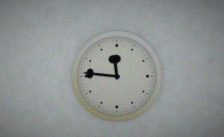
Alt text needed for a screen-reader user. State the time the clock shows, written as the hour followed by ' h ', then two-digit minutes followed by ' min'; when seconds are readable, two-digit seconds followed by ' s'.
11 h 46 min
